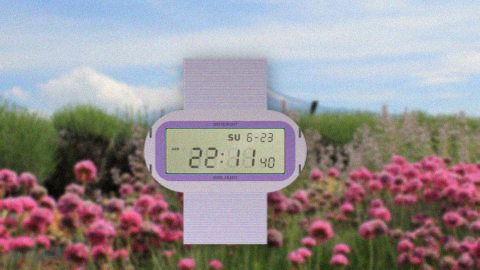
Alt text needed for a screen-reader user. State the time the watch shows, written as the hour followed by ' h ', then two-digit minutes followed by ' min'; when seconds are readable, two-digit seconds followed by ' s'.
22 h 11 min 40 s
